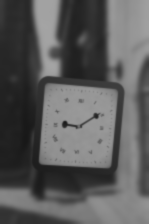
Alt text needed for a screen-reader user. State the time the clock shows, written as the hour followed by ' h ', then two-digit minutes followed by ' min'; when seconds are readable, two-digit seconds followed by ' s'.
9 h 09 min
